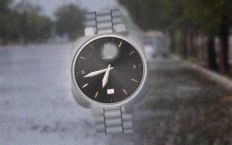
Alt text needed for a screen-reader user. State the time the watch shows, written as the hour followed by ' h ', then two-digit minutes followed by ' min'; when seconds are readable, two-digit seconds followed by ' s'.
6 h 43 min
